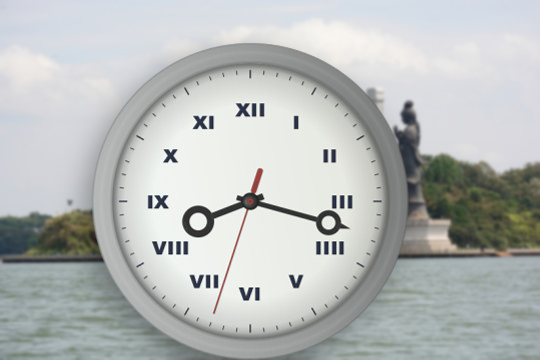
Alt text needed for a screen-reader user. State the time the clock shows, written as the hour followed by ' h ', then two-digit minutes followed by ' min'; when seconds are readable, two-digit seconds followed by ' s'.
8 h 17 min 33 s
